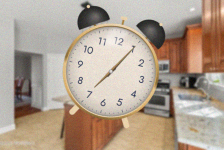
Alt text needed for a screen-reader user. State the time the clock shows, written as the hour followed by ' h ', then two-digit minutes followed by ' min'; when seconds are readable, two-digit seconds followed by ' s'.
7 h 05 min
